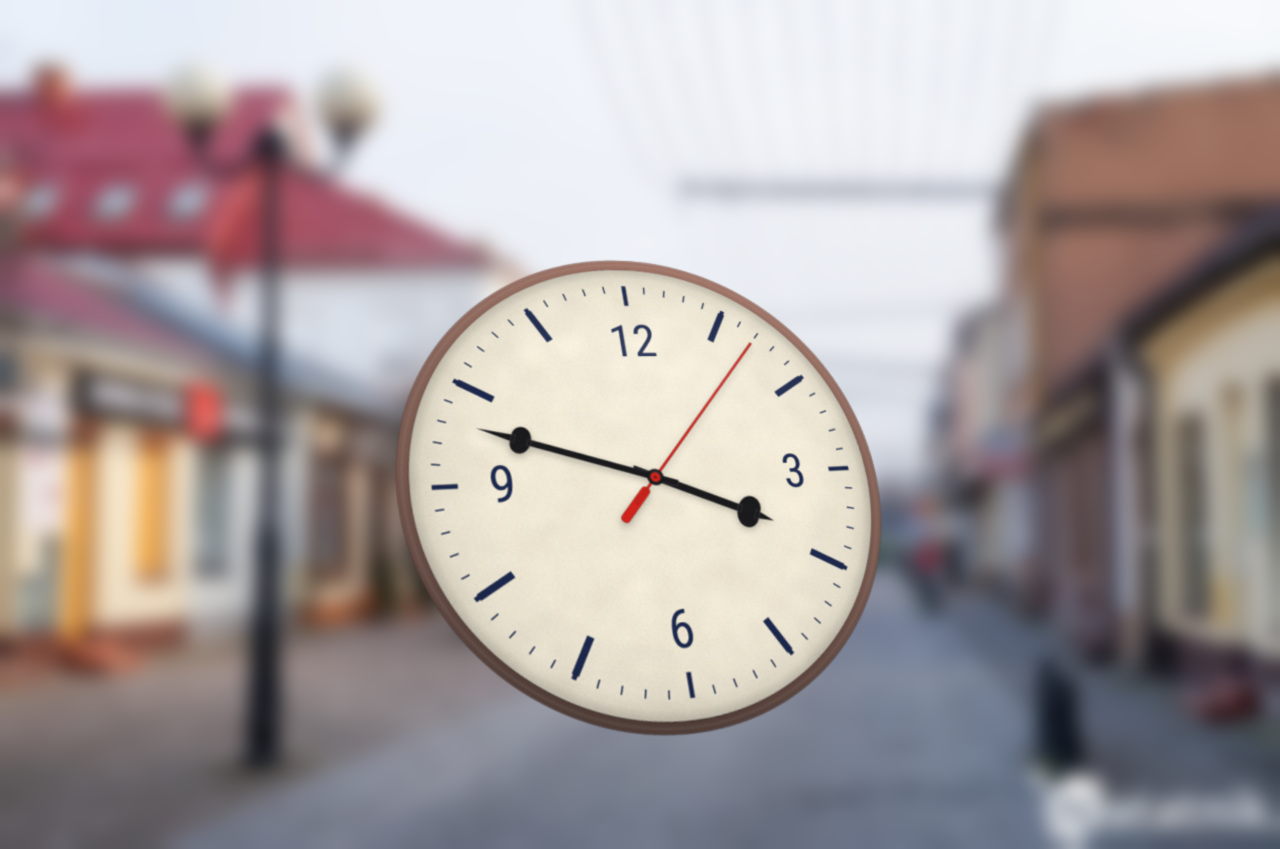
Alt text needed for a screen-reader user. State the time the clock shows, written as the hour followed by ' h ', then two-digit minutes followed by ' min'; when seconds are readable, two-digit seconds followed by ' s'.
3 h 48 min 07 s
